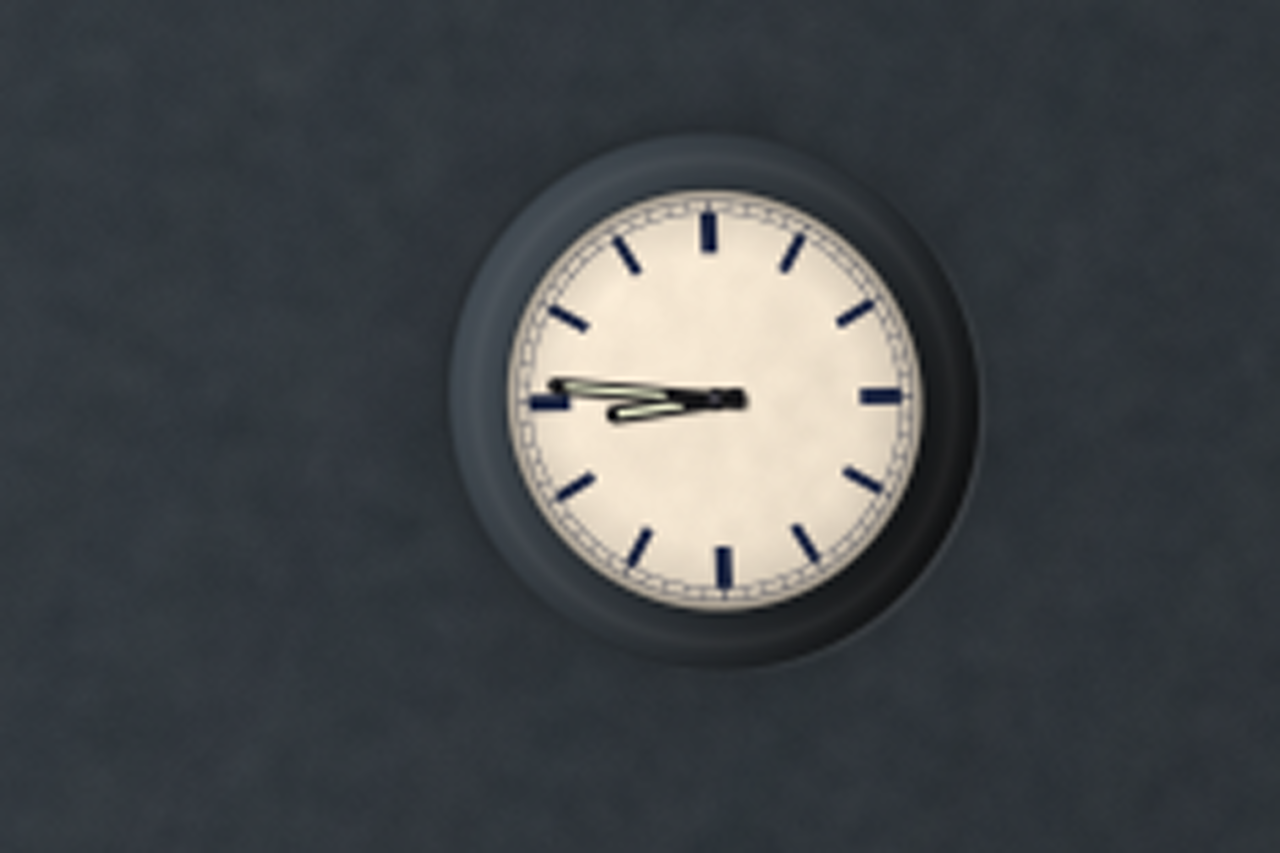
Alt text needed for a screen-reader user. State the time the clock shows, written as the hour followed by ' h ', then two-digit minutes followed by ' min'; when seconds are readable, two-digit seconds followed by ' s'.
8 h 46 min
